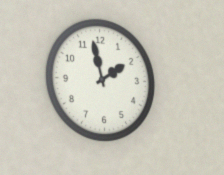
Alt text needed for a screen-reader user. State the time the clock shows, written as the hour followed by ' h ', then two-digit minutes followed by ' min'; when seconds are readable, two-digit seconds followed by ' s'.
1 h 58 min
